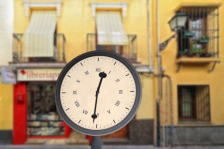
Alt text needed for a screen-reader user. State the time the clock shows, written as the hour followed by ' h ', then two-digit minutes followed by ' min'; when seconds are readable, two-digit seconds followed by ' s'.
12 h 31 min
